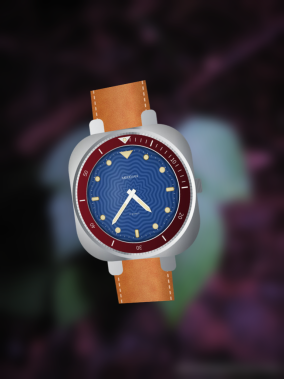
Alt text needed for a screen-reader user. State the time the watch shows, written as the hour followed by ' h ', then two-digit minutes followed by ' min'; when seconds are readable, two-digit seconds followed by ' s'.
4 h 37 min
